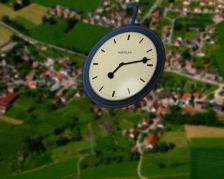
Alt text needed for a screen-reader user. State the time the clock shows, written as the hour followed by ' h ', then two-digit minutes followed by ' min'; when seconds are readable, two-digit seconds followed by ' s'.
7 h 13 min
